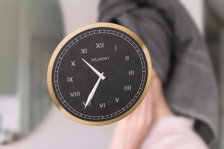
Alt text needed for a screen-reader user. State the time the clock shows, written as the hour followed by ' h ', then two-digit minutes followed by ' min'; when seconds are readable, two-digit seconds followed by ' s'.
10 h 35 min
